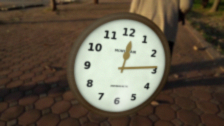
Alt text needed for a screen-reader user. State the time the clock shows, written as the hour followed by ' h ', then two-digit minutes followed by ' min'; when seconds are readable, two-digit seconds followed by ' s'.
12 h 14 min
